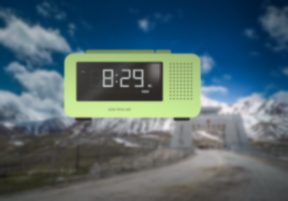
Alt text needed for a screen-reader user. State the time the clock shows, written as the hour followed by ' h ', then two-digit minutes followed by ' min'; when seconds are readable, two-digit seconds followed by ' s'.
8 h 29 min
